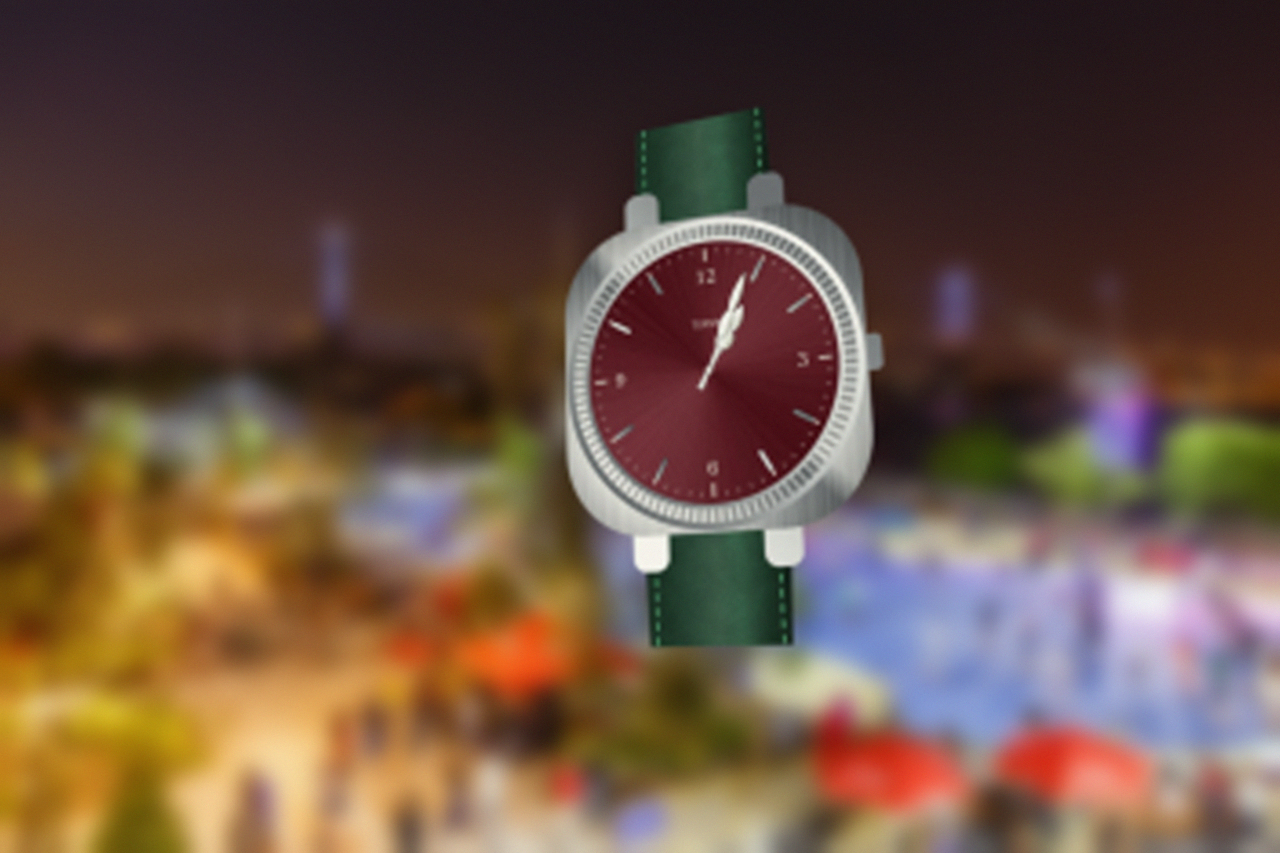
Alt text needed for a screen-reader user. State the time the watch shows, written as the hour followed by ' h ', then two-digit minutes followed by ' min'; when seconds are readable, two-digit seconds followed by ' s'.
1 h 04 min
